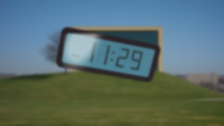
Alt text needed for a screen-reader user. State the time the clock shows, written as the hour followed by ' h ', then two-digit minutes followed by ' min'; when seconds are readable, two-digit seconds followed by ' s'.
11 h 29 min
